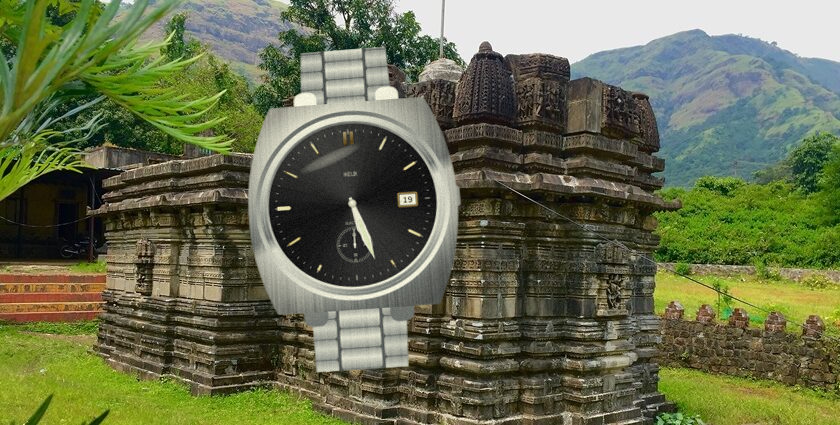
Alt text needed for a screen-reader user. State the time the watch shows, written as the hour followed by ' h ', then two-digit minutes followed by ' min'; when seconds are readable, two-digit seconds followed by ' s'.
5 h 27 min
